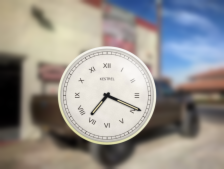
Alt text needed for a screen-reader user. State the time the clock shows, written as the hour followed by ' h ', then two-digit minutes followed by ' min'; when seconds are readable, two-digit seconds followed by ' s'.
7 h 19 min
